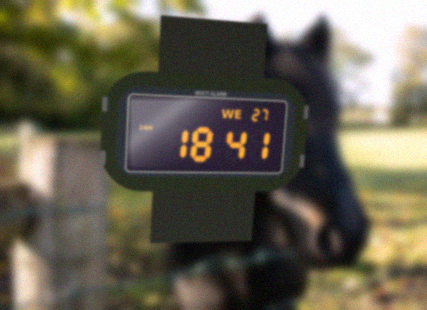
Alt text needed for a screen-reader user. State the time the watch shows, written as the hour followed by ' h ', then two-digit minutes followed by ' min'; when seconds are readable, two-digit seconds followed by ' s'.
18 h 41 min
